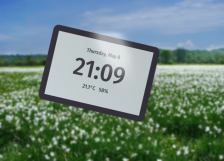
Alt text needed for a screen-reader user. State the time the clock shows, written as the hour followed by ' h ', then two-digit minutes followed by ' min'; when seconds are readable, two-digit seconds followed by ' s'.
21 h 09 min
